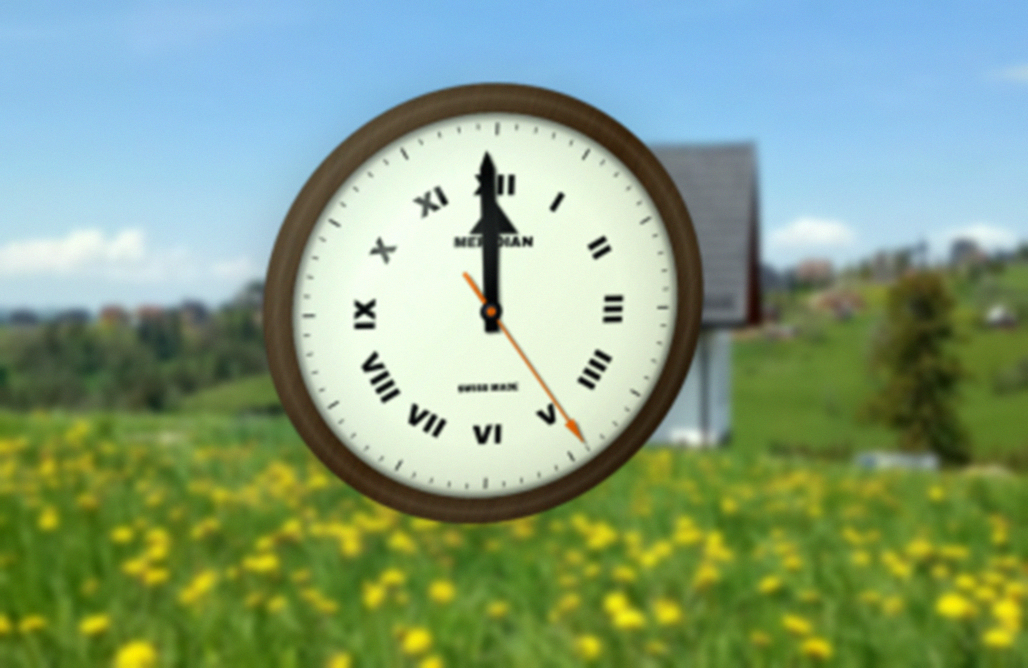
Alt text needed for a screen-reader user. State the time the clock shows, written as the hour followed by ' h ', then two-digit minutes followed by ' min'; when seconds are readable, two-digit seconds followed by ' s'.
11 h 59 min 24 s
